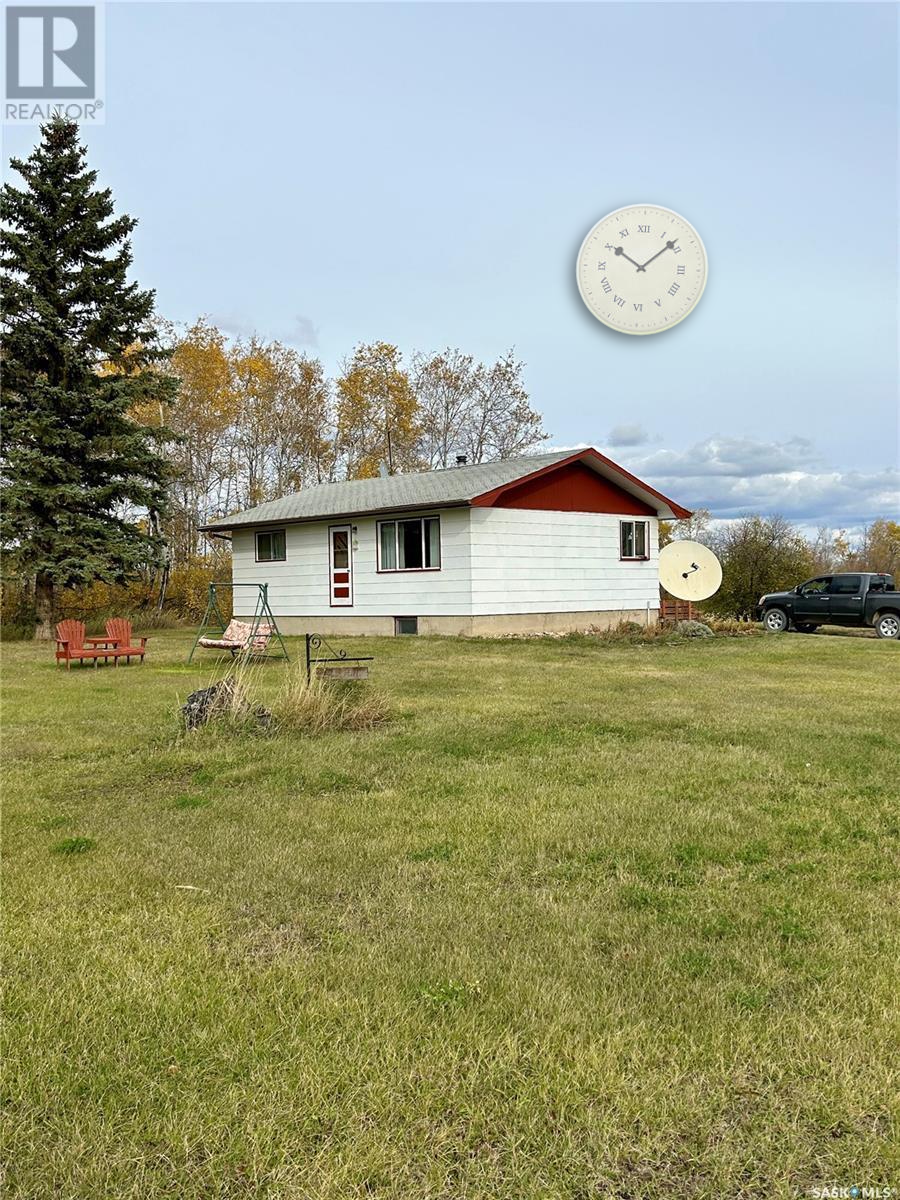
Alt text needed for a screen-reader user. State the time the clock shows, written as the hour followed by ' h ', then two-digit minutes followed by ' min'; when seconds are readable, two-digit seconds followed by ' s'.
10 h 08 min
